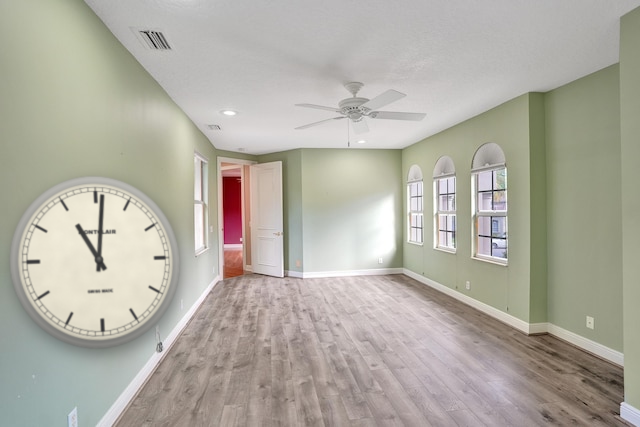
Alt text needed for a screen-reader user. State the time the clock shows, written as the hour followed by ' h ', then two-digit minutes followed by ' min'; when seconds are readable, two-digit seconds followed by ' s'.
11 h 01 min
